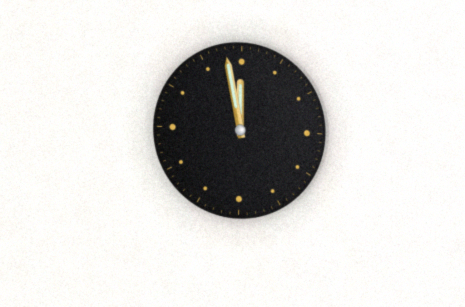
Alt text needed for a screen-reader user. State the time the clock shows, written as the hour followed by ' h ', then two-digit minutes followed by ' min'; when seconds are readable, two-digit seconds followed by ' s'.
11 h 58 min
